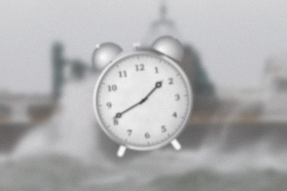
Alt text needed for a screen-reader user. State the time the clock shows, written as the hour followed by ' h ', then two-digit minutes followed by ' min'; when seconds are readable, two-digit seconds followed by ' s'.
1 h 41 min
